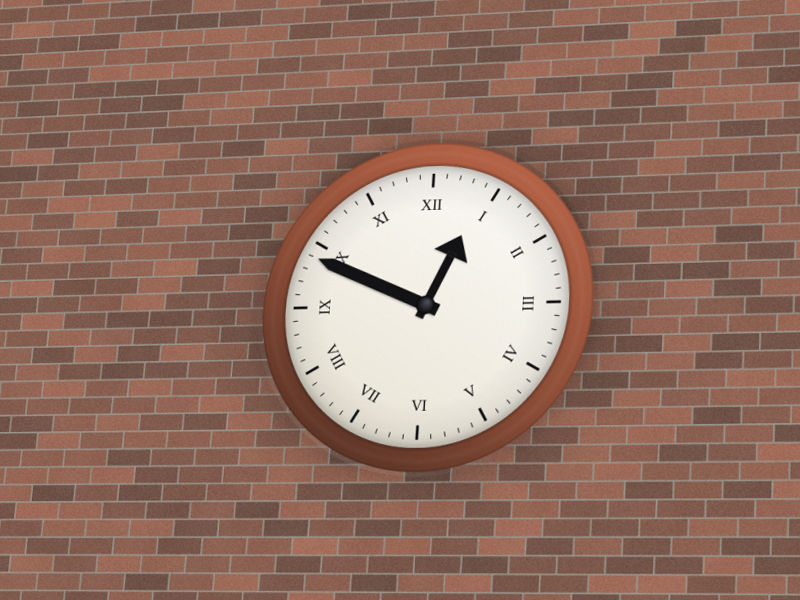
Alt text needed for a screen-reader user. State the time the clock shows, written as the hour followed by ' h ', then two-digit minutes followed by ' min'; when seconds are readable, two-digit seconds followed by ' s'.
12 h 49 min
